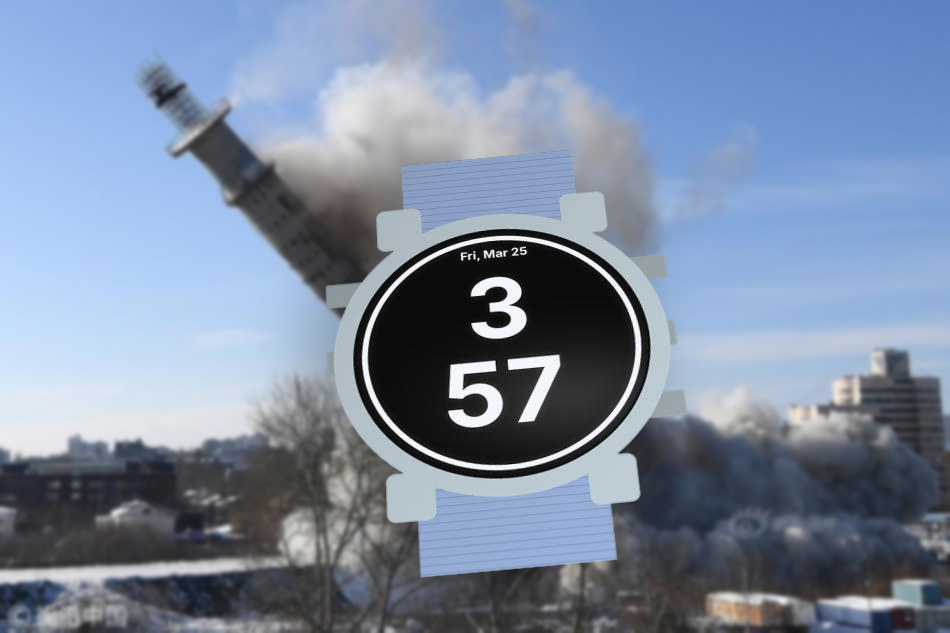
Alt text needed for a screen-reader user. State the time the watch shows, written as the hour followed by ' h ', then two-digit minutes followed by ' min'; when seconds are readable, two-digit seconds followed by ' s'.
3 h 57 min
